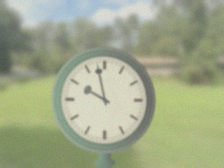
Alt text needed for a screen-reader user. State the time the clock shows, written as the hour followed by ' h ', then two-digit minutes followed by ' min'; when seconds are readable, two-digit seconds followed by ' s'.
9 h 58 min
